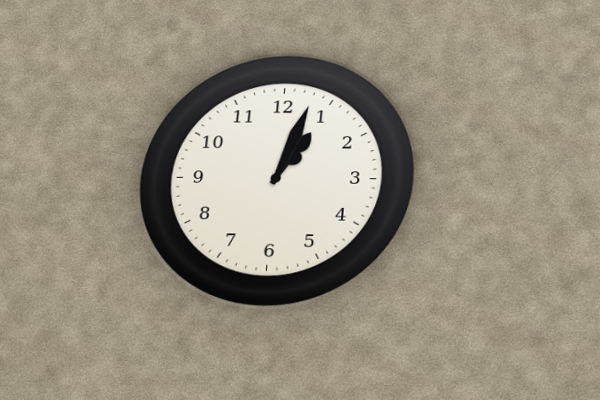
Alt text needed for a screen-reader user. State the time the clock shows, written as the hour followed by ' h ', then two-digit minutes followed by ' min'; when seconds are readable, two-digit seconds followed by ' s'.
1 h 03 min
